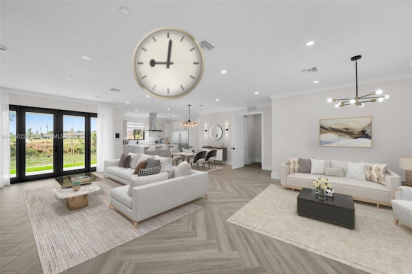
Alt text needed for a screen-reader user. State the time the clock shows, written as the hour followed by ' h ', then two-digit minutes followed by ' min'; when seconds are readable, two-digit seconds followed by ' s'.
9 h 01 min
